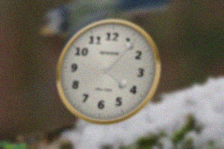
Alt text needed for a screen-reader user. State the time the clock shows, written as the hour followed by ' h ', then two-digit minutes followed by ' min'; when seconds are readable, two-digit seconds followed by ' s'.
4 h 06 min
